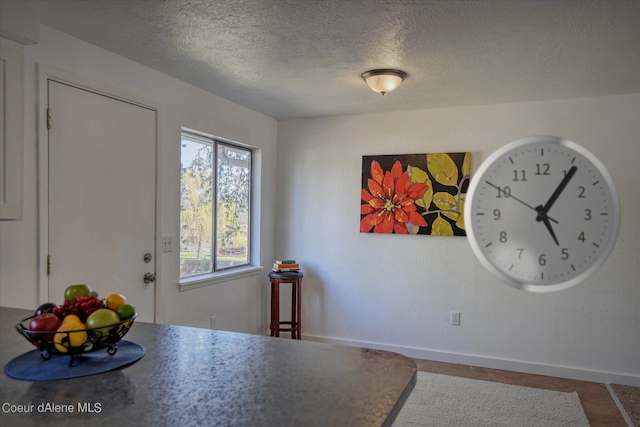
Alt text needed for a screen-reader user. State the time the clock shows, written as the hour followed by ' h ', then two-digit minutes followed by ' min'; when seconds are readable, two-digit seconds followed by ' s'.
5 h 05 min 50 s
